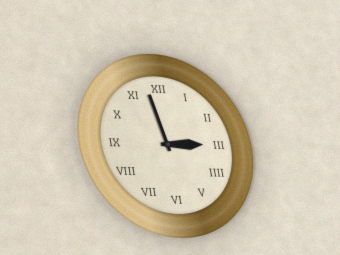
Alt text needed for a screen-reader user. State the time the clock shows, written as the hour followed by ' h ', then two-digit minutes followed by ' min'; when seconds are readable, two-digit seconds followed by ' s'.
2 h 58 min
